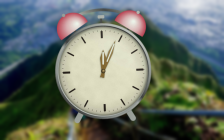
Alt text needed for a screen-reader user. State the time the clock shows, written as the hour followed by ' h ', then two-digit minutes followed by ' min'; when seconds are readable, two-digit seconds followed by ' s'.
12 h 04 min
